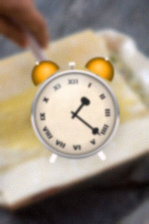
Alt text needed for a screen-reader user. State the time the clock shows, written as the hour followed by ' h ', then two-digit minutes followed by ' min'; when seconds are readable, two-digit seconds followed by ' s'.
1 h 22 min
